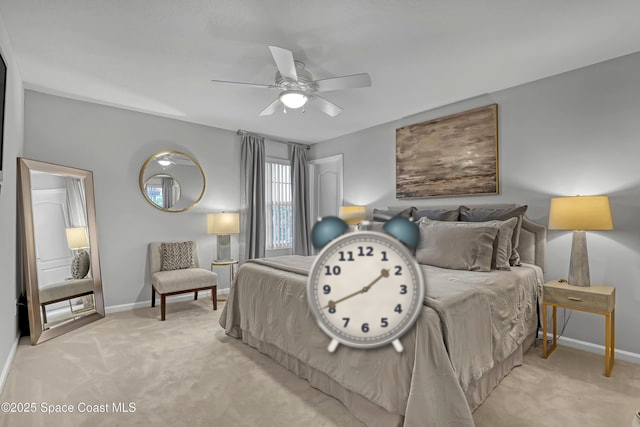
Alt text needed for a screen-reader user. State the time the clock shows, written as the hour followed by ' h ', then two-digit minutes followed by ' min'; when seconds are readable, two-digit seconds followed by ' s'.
1 h 41 min
